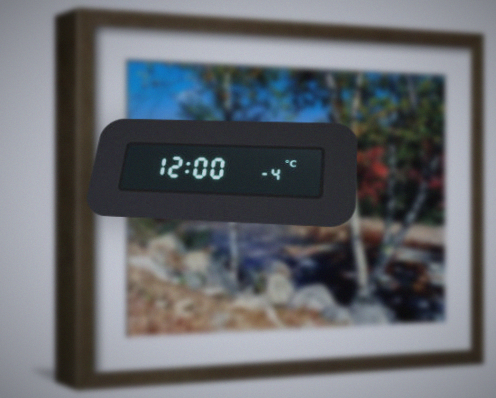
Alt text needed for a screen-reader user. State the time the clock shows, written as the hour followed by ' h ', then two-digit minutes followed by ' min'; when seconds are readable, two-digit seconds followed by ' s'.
12 h 00 min
